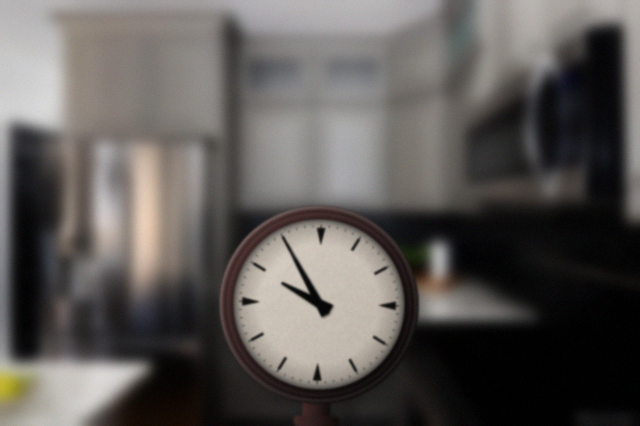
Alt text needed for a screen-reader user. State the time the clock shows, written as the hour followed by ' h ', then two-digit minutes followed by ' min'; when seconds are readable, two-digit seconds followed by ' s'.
9 h 55 min
